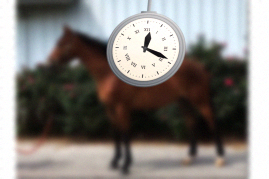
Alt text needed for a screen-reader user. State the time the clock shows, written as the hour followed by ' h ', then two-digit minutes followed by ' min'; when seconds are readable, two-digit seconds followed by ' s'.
12 h 19 min
